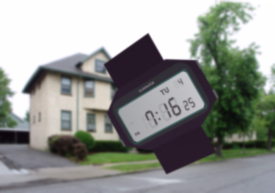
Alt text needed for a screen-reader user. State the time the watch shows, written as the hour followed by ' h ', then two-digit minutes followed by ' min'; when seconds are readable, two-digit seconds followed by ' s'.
7 h 16 min
